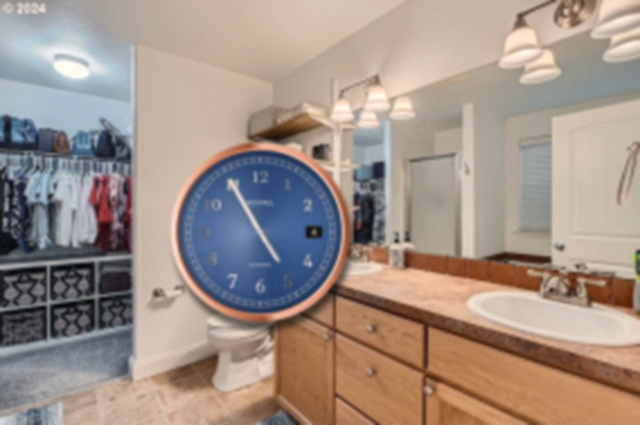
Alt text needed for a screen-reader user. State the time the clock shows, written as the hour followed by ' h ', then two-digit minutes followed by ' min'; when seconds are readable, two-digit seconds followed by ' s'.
4 h 55 min
